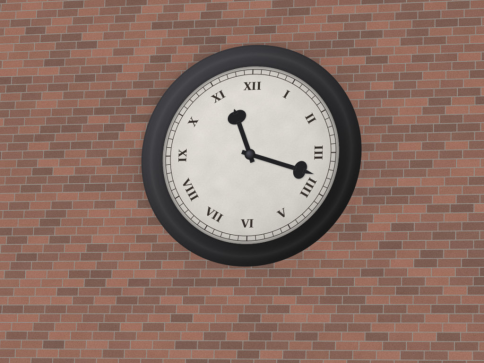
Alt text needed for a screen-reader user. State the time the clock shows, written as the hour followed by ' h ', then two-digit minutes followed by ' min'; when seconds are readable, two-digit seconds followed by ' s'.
11 h 18 min
